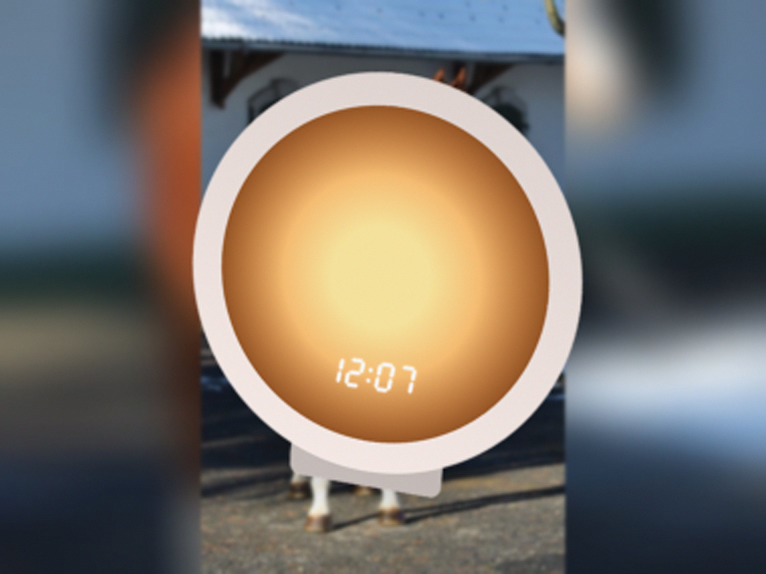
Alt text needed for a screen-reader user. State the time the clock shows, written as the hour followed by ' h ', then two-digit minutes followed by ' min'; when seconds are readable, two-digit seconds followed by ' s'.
12 h 07 min
